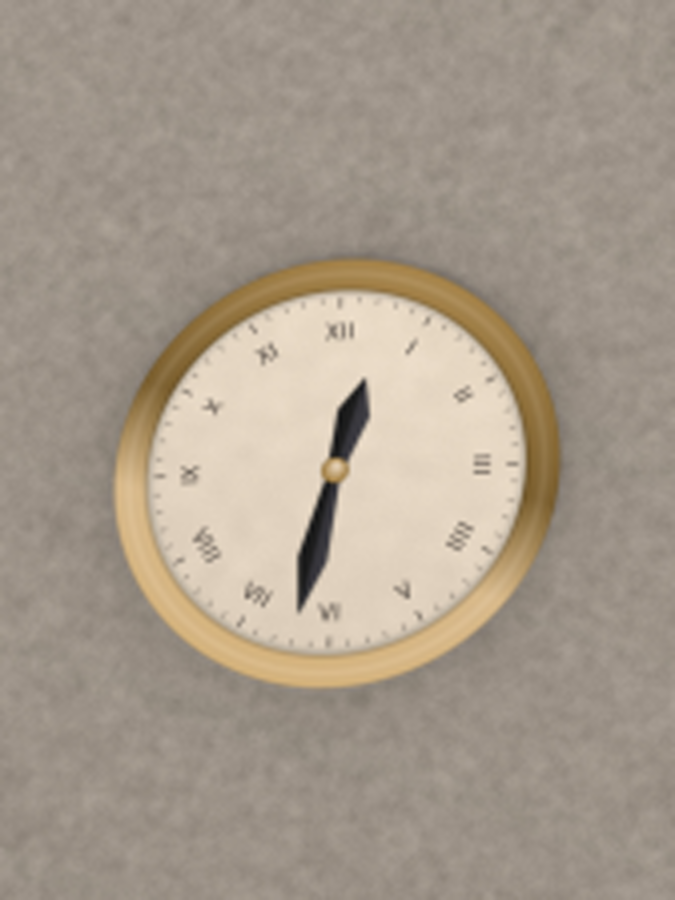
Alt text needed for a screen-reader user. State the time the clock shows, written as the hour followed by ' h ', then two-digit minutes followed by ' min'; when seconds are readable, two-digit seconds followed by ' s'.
12 h 32 min
